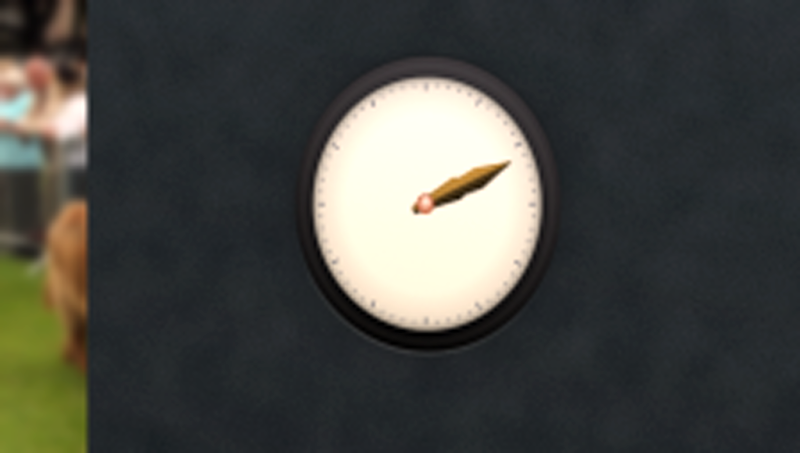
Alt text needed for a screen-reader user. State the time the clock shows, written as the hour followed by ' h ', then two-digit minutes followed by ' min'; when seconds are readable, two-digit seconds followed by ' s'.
2 h 11 min
